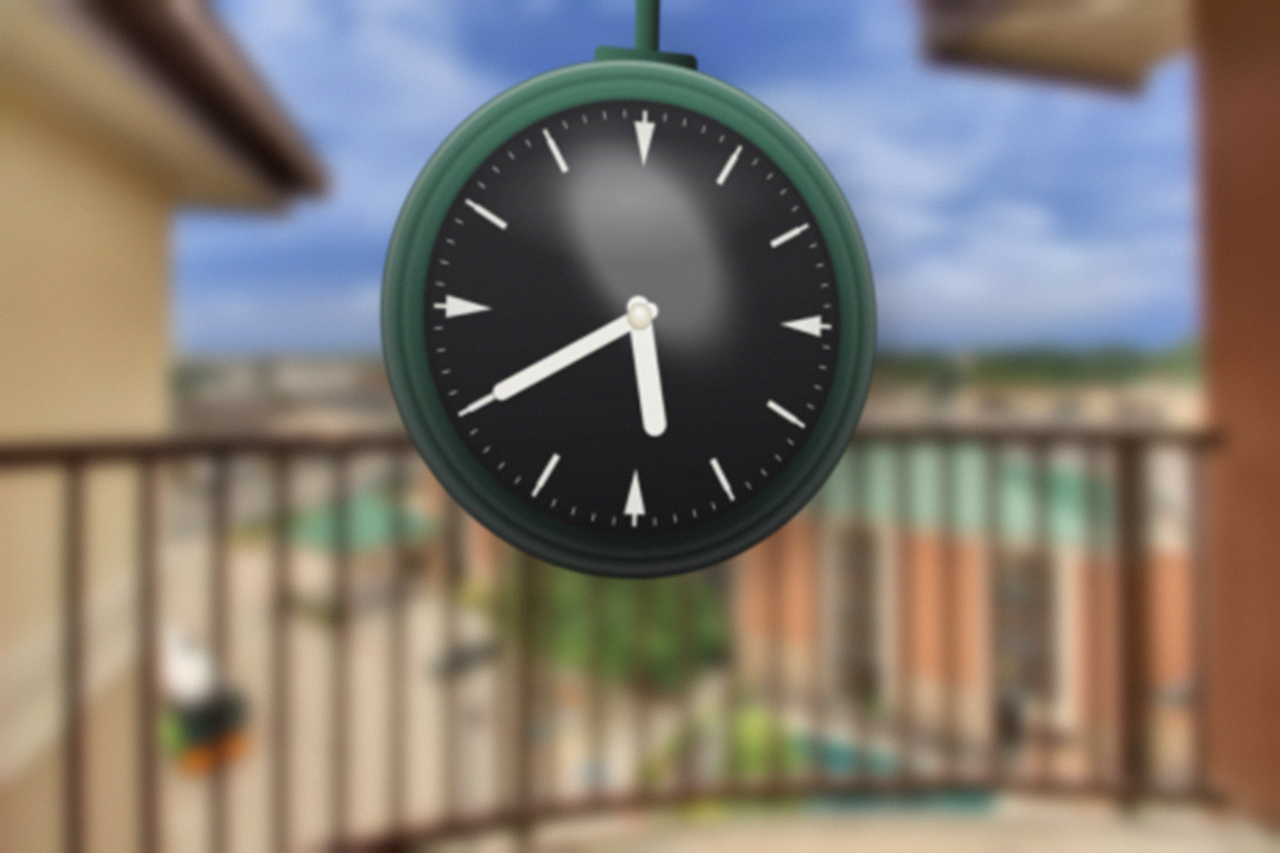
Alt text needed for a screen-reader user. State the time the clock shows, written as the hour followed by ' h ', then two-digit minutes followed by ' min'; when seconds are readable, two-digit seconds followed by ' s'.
5 h 40 min
